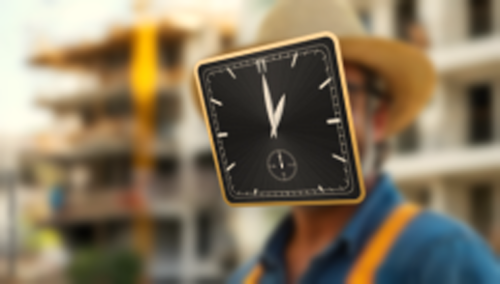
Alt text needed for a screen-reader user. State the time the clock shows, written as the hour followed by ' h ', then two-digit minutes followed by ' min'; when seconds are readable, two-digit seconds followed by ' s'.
1 h 00 min
